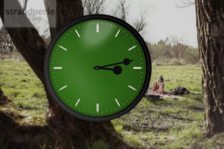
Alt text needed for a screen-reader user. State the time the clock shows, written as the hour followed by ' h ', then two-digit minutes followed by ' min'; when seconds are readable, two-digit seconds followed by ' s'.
3 h 13 min
